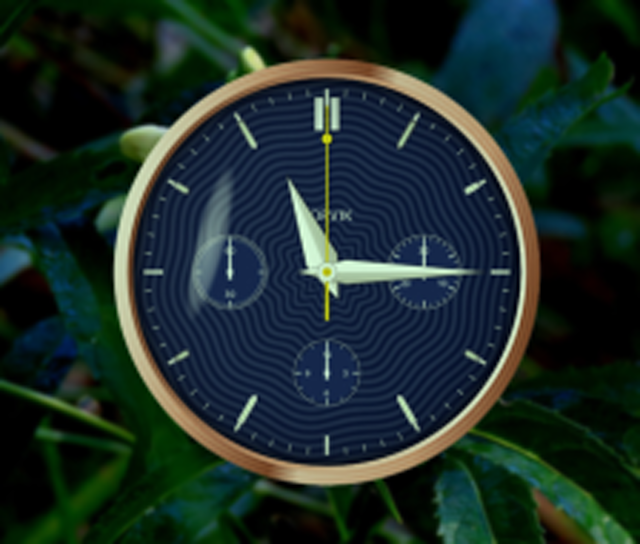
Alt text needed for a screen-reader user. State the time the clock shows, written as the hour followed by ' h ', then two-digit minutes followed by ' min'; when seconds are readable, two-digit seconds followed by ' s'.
11 h 15 min
